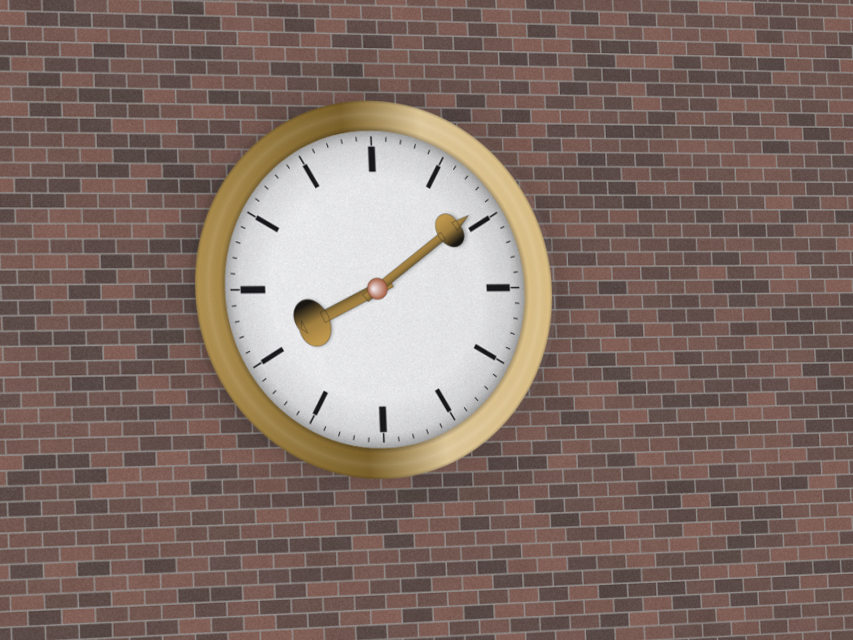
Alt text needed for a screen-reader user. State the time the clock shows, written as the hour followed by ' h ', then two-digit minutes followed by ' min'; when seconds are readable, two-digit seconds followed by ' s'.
8 h 09 min
